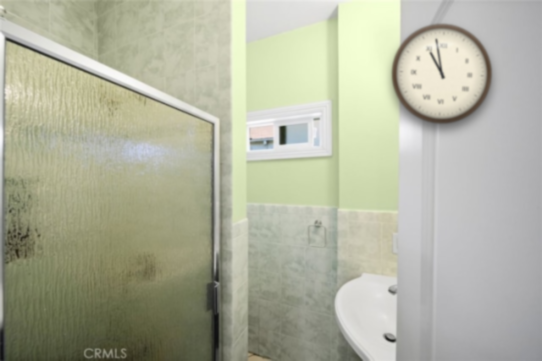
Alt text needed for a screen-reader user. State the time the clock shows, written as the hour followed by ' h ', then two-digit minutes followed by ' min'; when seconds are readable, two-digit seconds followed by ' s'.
10 h 58 min
